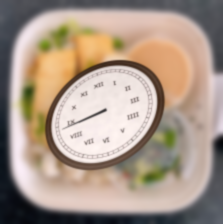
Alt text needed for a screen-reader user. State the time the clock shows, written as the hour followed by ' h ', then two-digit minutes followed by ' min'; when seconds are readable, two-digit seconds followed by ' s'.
8 h 44 min
